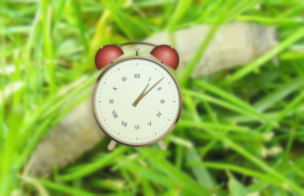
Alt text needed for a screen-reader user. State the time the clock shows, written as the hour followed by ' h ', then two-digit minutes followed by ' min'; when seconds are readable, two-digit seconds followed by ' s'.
1 h 08 min
